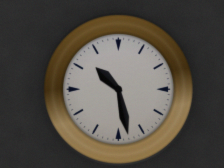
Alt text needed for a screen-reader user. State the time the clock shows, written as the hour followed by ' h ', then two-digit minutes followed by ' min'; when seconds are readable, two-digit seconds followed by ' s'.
10 h 28 min
